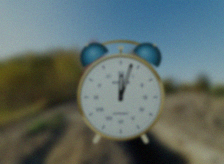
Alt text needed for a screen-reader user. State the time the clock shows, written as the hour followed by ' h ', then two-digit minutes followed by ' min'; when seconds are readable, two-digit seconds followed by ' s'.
12 h 03 min
